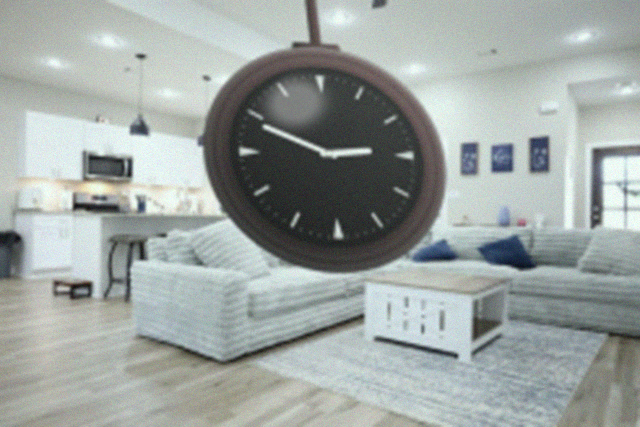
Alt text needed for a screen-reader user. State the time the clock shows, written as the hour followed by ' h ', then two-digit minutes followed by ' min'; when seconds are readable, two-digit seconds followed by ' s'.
2 h 49 min
